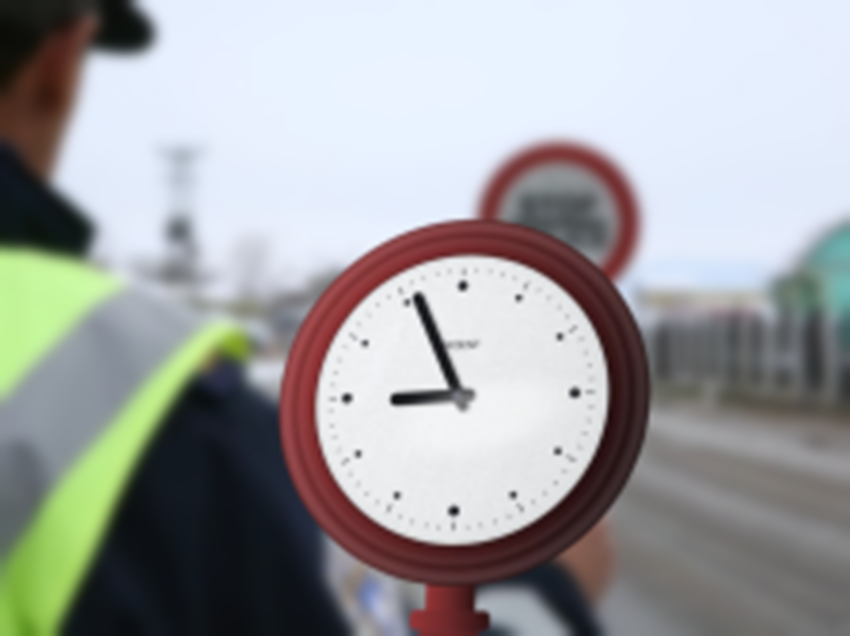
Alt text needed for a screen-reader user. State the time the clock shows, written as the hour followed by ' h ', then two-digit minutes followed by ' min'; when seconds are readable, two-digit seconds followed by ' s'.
8 h 56 min
